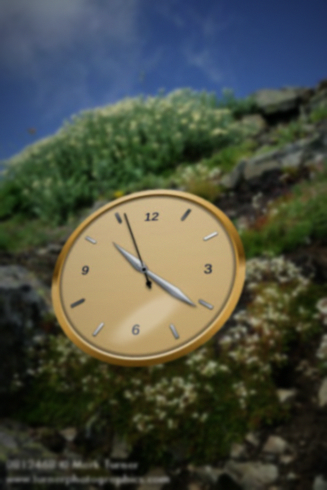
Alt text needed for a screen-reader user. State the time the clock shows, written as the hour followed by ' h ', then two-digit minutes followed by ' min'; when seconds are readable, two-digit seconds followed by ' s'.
10 h 20 min 56 s
